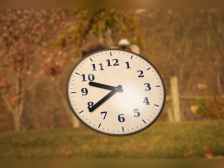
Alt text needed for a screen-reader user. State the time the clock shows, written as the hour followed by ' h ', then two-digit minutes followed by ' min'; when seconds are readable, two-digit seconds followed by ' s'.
9 h 39 min
